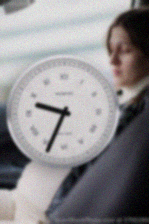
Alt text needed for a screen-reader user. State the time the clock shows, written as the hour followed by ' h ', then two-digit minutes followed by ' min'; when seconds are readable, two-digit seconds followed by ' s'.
9 h 34 min
